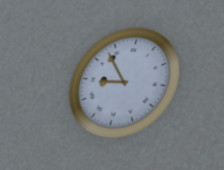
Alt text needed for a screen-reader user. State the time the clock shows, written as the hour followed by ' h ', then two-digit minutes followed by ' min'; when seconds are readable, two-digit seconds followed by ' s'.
8 h 53 min
